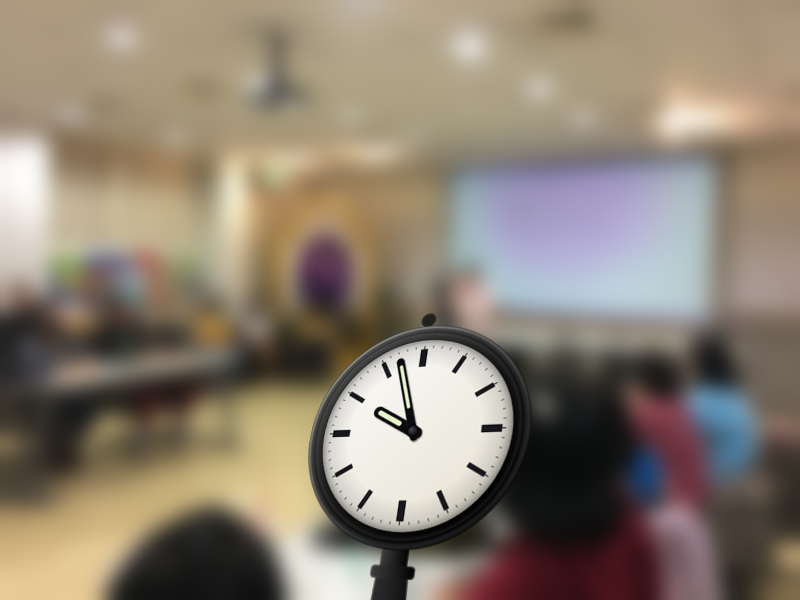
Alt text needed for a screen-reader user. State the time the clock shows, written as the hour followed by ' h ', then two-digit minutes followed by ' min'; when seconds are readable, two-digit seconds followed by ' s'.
9 h 57 min
